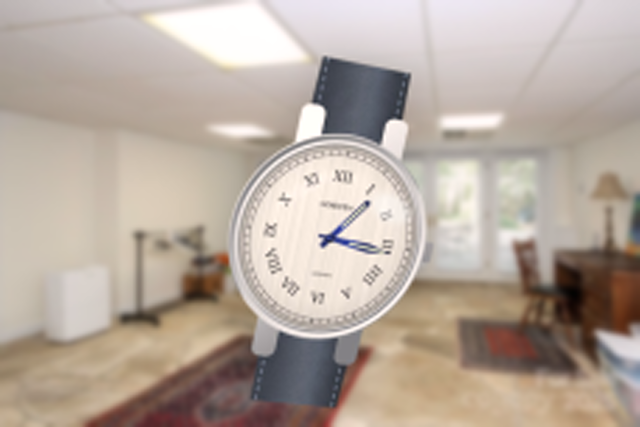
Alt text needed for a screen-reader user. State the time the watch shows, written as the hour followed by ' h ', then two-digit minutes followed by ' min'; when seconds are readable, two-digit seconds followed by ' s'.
1 h 16 min
